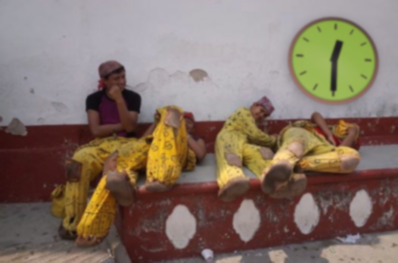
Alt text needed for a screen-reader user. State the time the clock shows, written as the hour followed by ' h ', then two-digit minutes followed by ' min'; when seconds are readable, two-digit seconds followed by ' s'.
12 h 30 min
